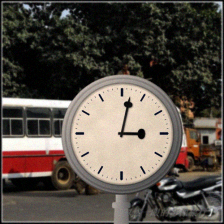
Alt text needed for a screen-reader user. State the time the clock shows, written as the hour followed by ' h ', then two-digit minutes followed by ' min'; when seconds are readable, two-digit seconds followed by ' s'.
3 h 02 min
